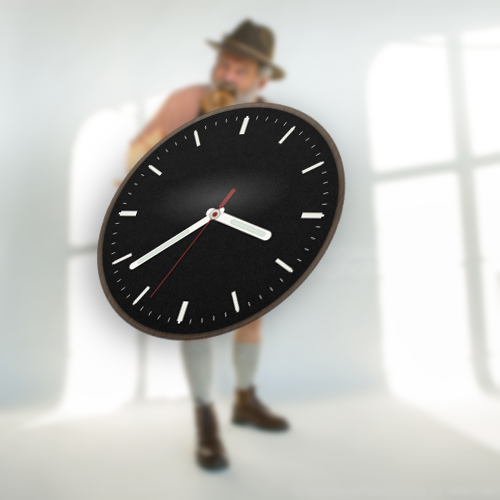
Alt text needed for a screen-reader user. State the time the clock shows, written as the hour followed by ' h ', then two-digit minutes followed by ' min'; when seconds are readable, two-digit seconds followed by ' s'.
3 h 38 min 34 s
